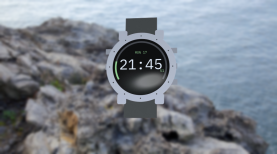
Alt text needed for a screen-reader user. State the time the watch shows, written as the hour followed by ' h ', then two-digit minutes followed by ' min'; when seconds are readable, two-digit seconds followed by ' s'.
21 h 45 min
